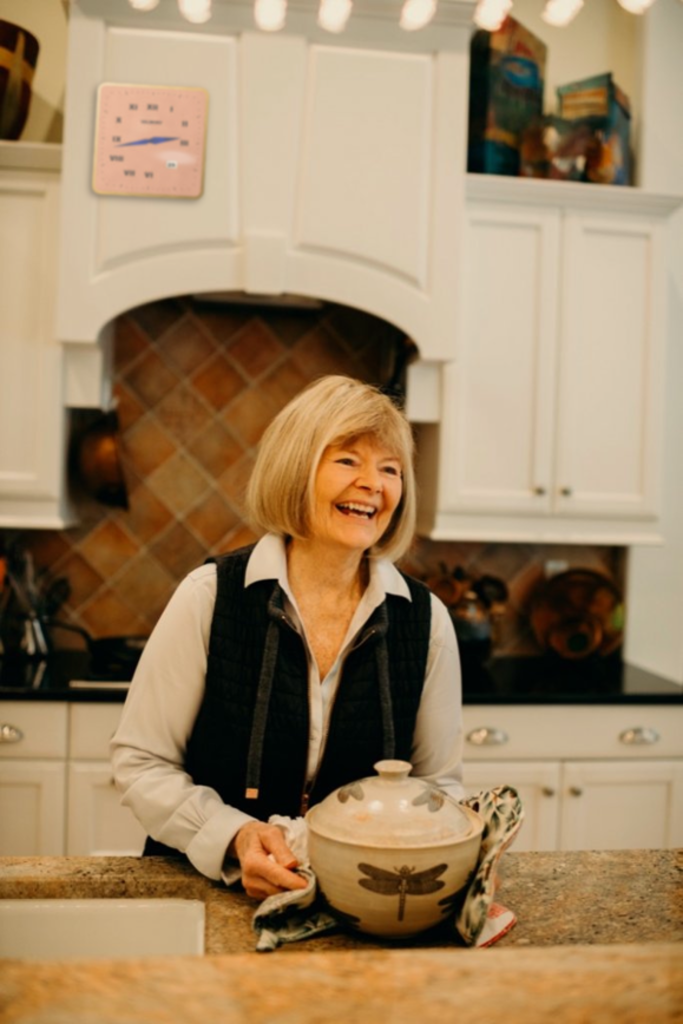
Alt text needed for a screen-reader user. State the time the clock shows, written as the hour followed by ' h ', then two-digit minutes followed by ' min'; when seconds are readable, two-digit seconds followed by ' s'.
2 h 43 min
